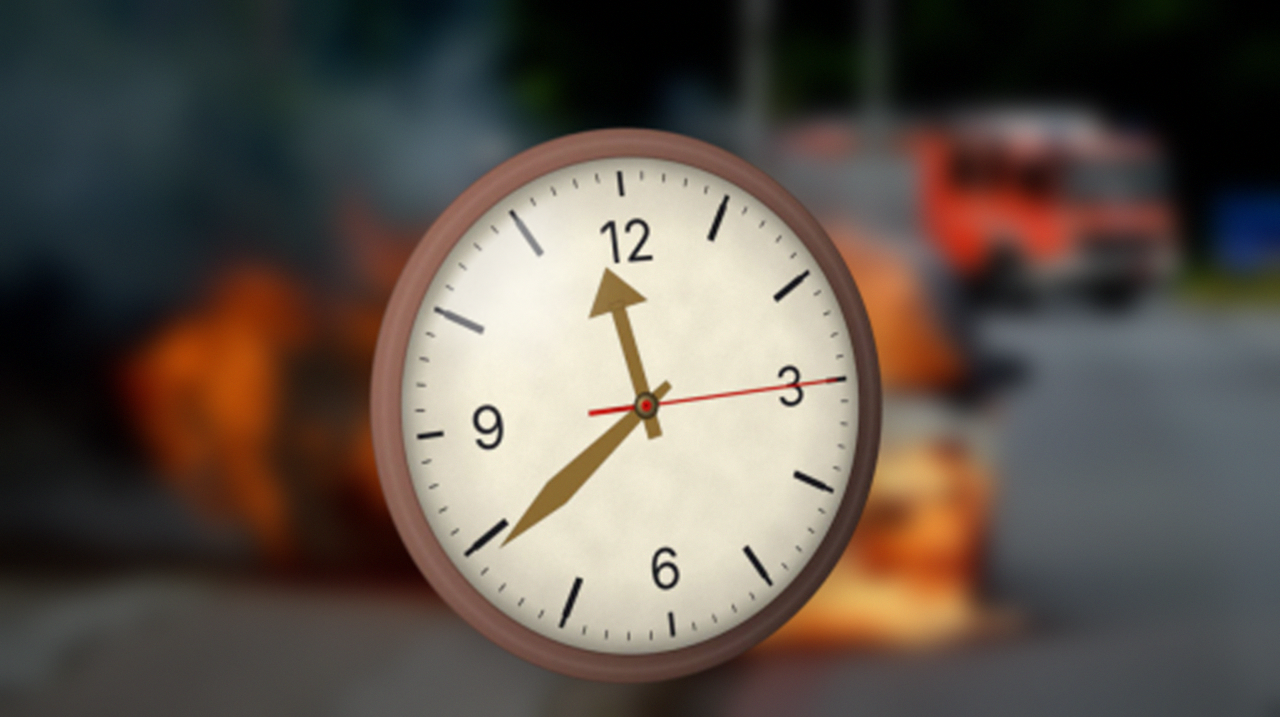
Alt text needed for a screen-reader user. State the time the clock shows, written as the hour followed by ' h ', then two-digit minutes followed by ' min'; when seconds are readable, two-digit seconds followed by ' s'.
11 h 39 min 15 s
